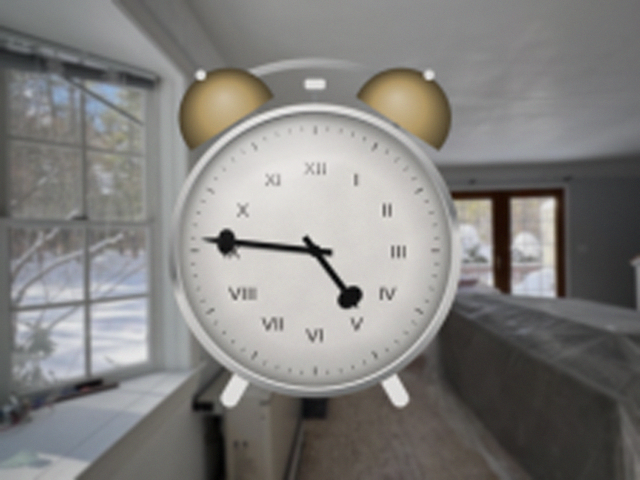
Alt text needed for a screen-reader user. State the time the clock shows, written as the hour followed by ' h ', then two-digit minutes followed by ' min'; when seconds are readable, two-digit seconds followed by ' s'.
4 h 46 min
